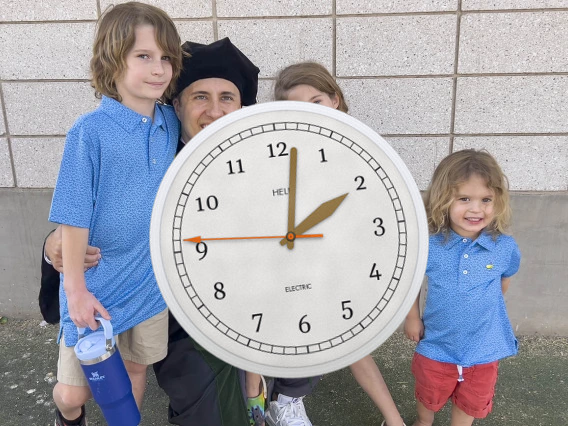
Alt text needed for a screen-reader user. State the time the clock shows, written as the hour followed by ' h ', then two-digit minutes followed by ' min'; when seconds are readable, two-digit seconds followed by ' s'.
2 h 01 min 46 s
